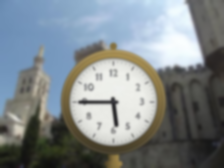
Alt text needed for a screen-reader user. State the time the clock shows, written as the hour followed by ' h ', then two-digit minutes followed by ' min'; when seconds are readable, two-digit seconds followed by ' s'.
5 h 45 min
